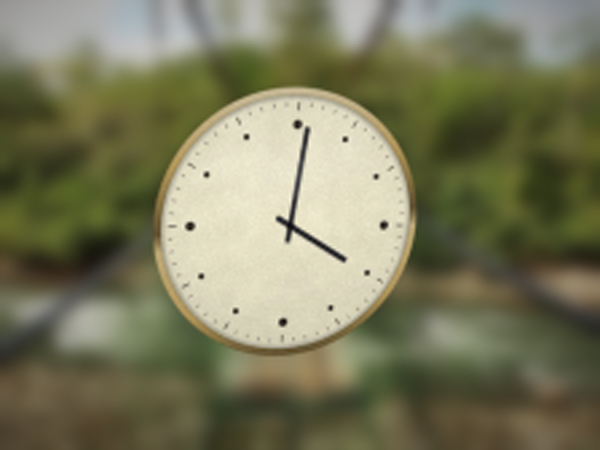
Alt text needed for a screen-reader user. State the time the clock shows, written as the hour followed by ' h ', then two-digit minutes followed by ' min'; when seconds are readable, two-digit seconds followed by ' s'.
4 h 01 min
